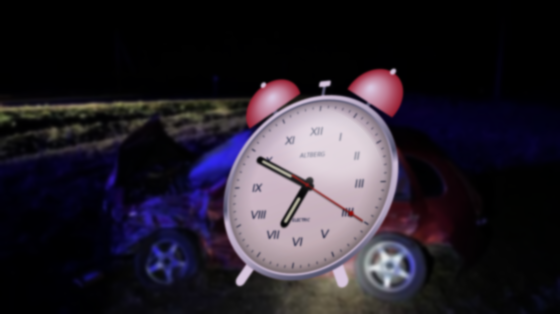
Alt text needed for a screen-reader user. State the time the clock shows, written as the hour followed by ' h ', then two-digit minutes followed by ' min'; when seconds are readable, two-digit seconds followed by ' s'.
6 h 49 min 20 s
